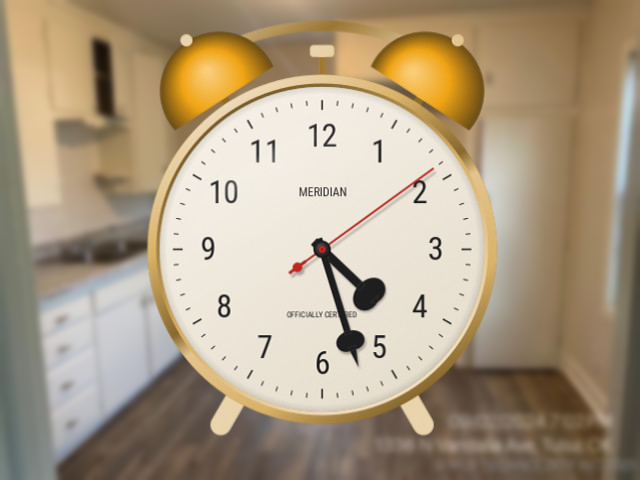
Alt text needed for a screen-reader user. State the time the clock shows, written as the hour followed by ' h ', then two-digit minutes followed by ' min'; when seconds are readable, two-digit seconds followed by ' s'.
4 h 27 min 09 s
